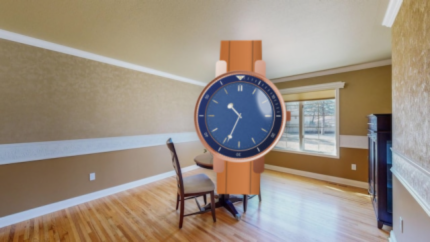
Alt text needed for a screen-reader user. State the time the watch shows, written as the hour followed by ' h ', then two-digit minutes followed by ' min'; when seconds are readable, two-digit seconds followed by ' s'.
10 h 34 min
